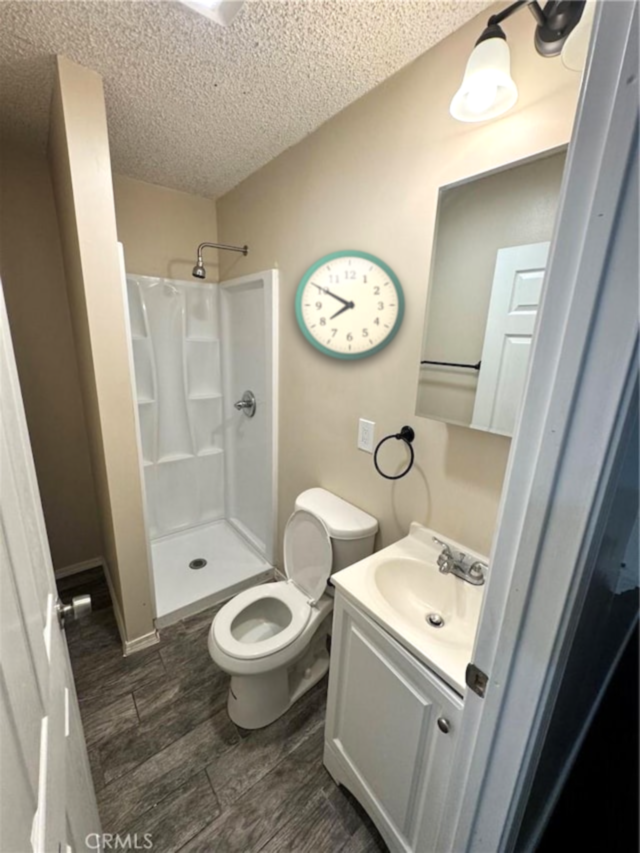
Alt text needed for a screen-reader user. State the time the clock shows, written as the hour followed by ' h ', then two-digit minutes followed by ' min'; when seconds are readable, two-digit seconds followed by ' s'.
7 h 50 min
